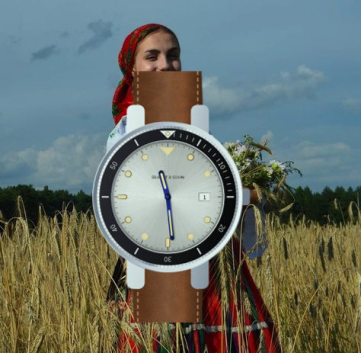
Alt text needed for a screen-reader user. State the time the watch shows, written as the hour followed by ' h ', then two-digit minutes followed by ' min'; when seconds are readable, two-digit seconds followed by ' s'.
11 h 29 min
